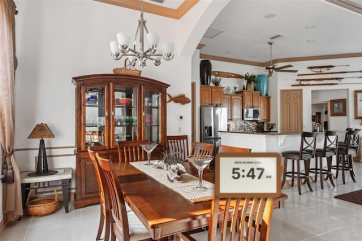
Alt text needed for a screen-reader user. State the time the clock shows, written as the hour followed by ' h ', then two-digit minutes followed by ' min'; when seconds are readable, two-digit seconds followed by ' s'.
5 h 47 min
